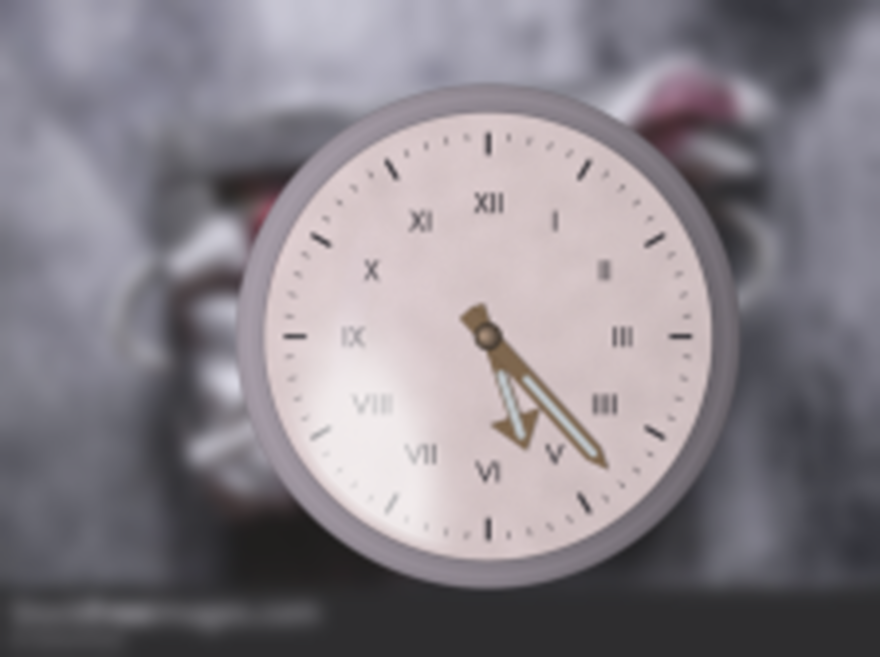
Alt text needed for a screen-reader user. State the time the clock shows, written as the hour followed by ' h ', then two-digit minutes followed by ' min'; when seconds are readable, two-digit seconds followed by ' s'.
5 h 23 min
